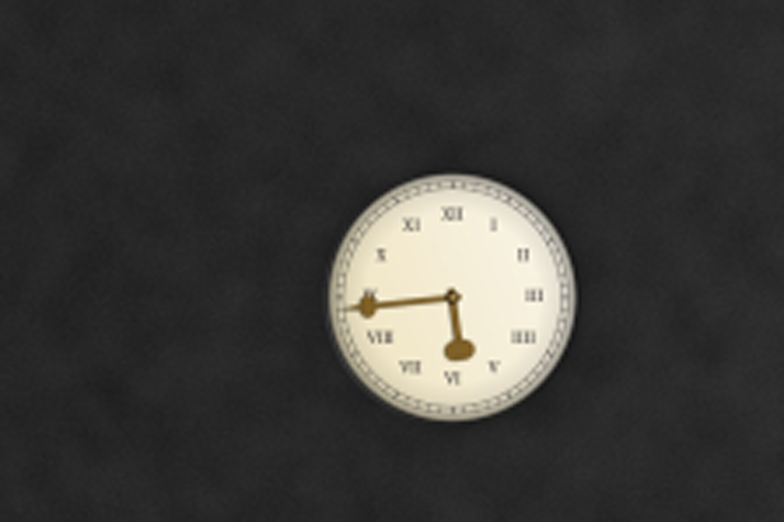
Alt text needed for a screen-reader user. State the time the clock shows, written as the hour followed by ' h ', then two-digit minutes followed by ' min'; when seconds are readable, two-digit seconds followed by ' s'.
5 h 44 min
